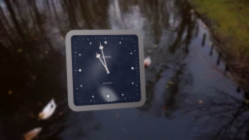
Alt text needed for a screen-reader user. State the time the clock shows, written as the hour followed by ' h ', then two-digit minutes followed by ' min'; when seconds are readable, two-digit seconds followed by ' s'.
10 h 58 min
